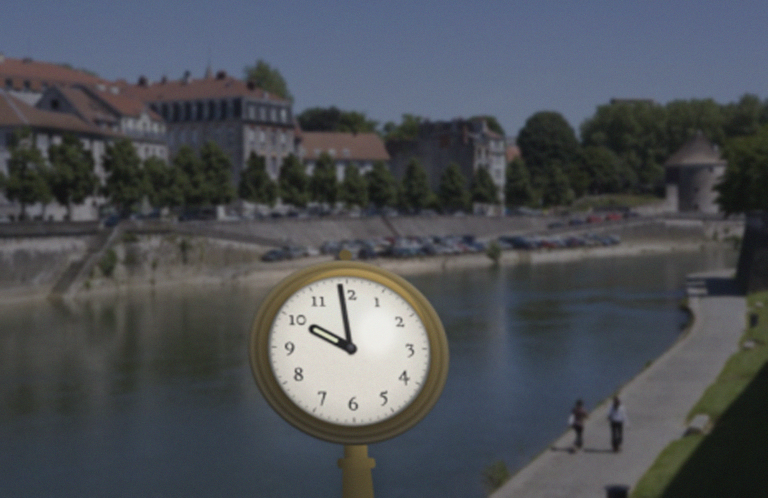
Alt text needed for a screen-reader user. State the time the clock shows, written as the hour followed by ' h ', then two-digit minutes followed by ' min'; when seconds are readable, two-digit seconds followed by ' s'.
9 h 59 min
